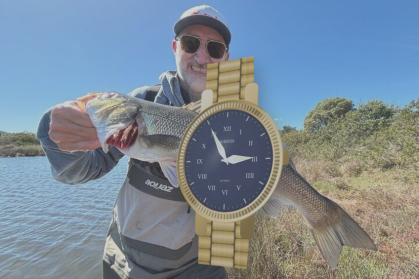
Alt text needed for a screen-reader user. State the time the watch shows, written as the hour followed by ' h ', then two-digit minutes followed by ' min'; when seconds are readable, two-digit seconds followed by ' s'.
2 h 55 min
